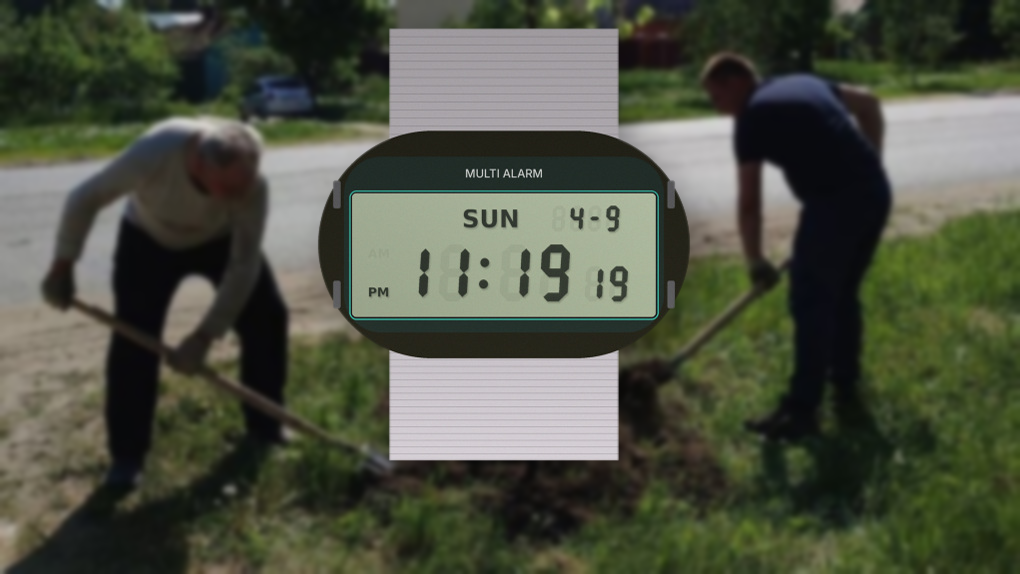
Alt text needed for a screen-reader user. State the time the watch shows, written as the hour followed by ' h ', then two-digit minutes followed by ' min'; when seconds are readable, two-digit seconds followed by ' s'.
11 h 19 min 19 s
